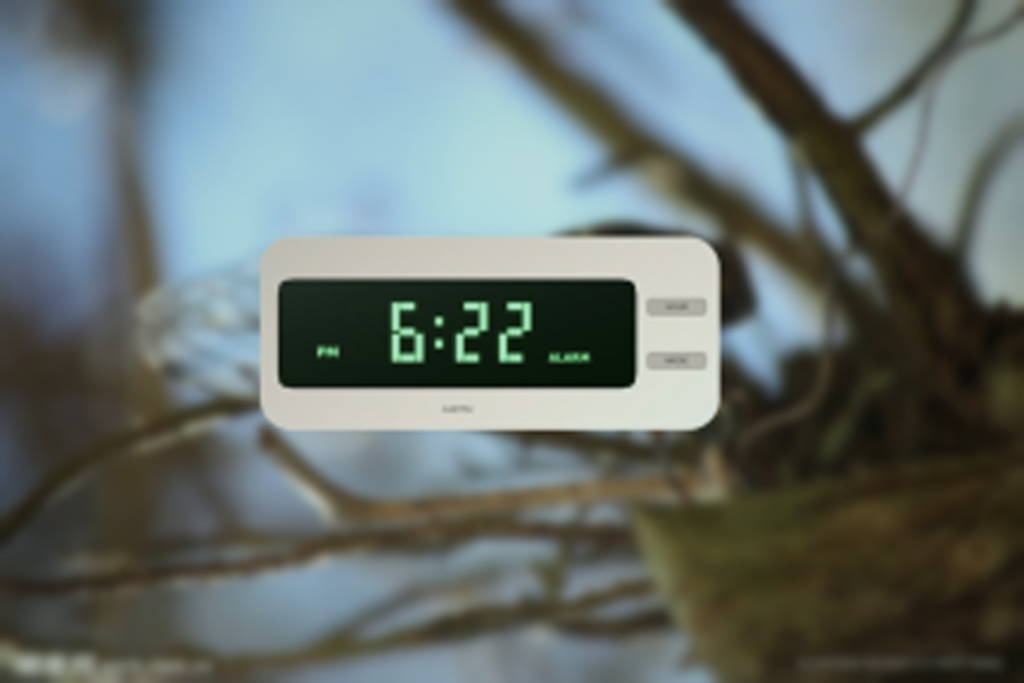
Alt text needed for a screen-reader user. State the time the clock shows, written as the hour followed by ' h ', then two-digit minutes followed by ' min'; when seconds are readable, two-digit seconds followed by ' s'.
6 h 22 min
